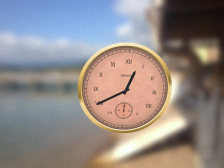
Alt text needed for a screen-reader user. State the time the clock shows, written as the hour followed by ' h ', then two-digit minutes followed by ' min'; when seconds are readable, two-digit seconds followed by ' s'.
12 h 40 min
